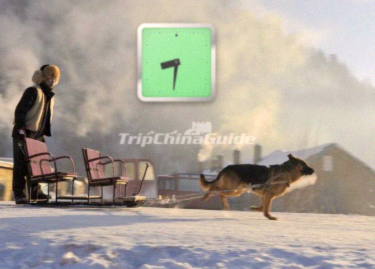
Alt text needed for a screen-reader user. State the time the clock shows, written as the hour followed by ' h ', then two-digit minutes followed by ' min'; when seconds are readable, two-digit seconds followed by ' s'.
8 h 31 min
